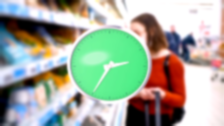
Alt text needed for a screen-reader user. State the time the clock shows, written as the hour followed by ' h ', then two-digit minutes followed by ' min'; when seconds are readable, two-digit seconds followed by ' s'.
2 h 35 min
